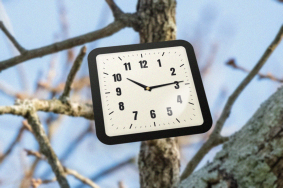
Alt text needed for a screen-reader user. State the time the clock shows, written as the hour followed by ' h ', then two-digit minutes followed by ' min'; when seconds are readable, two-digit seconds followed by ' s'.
10 h 14 min
